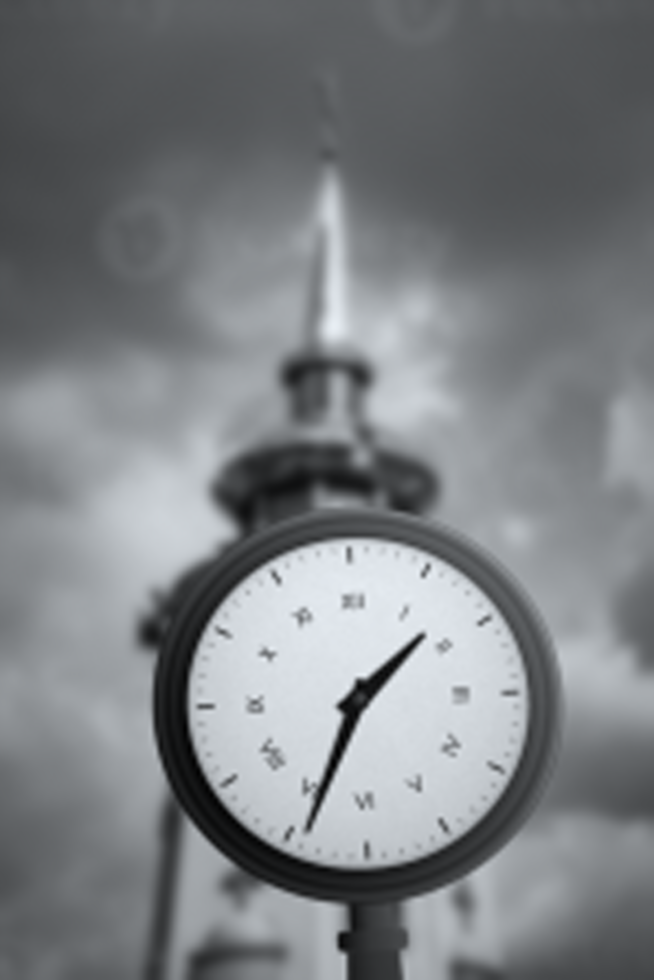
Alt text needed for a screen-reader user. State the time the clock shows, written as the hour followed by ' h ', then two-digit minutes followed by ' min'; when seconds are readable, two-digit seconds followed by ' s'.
1 h 34 min
